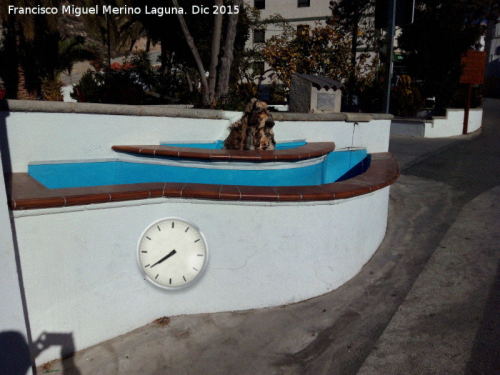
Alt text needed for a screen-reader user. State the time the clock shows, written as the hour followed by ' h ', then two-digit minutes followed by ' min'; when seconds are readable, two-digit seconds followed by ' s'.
7 h 39 min
